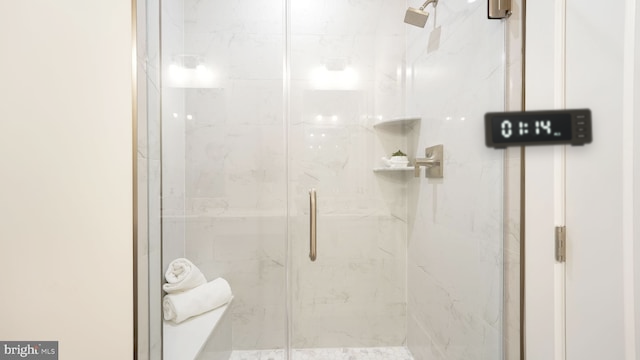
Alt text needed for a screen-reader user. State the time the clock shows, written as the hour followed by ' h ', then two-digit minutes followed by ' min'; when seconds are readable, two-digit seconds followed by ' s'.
1 h 14 min
